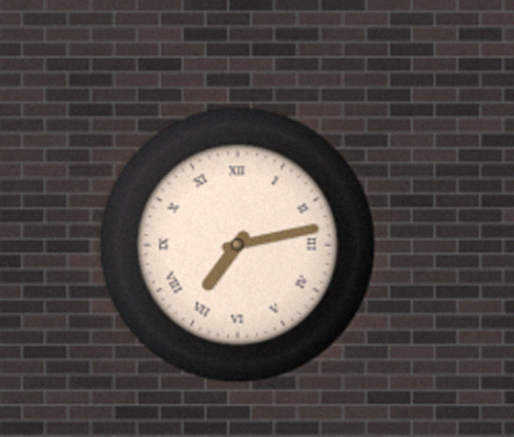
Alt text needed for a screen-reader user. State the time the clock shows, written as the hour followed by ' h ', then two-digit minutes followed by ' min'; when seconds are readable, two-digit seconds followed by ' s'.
7 h 13 min
